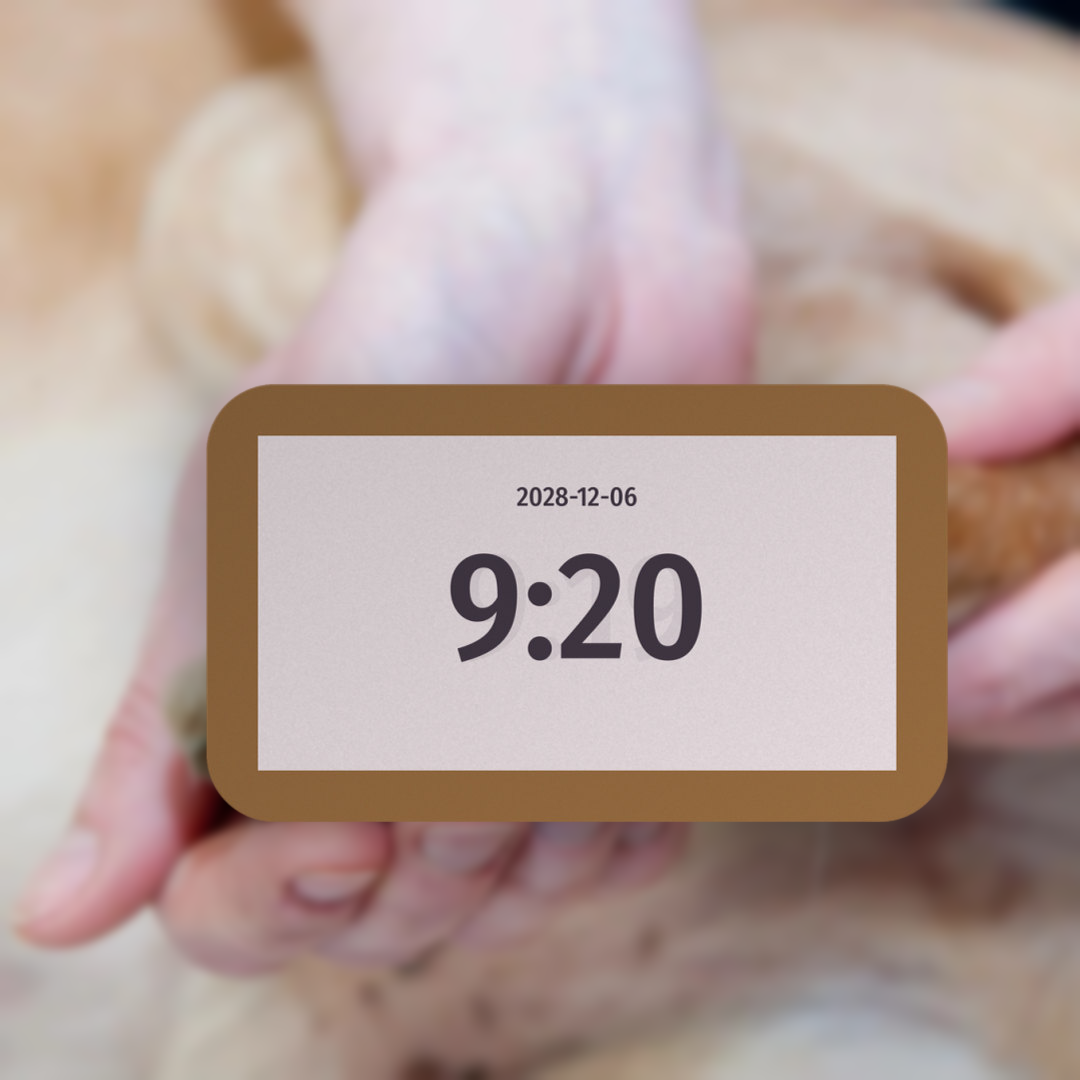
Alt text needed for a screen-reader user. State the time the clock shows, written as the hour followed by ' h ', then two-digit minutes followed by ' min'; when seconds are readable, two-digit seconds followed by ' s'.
9 h 20 min
